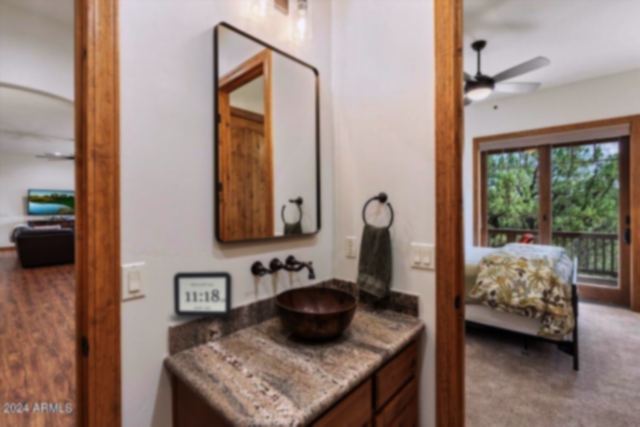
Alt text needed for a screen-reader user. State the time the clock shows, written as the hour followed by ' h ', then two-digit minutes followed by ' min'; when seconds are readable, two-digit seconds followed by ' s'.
11 h 18 min
